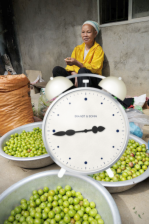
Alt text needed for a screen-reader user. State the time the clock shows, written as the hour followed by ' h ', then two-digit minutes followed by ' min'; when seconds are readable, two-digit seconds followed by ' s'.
2 h 44 min
